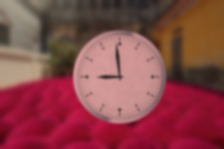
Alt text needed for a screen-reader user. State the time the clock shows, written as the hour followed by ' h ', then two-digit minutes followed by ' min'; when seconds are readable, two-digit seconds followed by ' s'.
8 h 59 min
